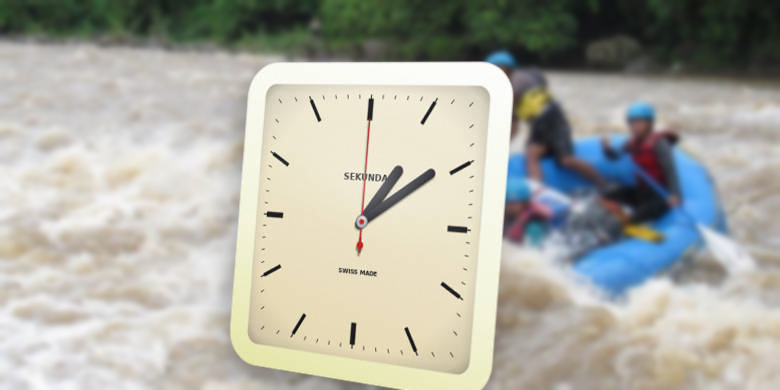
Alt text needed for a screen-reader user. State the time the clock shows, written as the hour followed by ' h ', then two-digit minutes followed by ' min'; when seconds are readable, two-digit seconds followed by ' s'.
1 h 09 min 00 s
